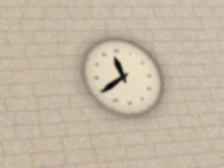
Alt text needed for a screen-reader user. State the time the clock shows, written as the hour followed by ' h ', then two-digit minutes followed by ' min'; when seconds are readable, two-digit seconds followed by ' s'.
11 h 40 min
